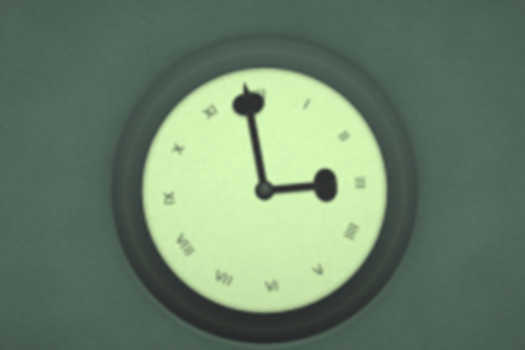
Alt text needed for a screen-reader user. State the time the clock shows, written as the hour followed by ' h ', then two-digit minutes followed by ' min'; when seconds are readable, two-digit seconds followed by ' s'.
2 h 59 min
